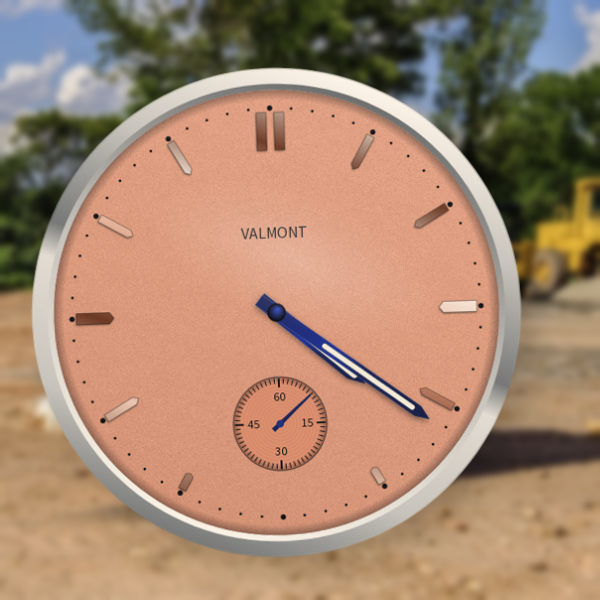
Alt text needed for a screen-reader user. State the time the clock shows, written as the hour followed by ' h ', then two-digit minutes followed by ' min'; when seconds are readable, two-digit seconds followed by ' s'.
4 h 21 min 08 s
